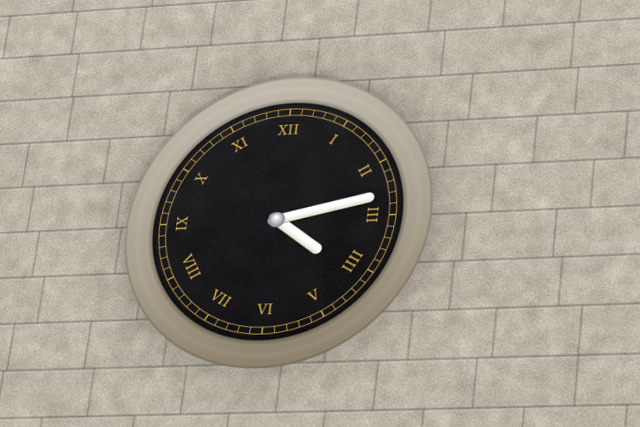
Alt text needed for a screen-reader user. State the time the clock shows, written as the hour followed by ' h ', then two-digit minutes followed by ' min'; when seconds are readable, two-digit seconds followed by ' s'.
4 h 13 min
